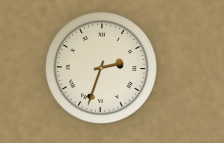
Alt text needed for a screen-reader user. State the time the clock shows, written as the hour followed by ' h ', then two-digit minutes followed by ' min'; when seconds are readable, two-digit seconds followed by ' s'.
2 h 33 min
